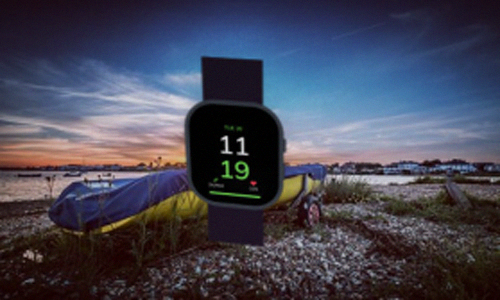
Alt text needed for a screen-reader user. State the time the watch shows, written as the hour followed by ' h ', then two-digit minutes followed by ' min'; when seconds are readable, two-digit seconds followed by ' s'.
11 h 19 min
